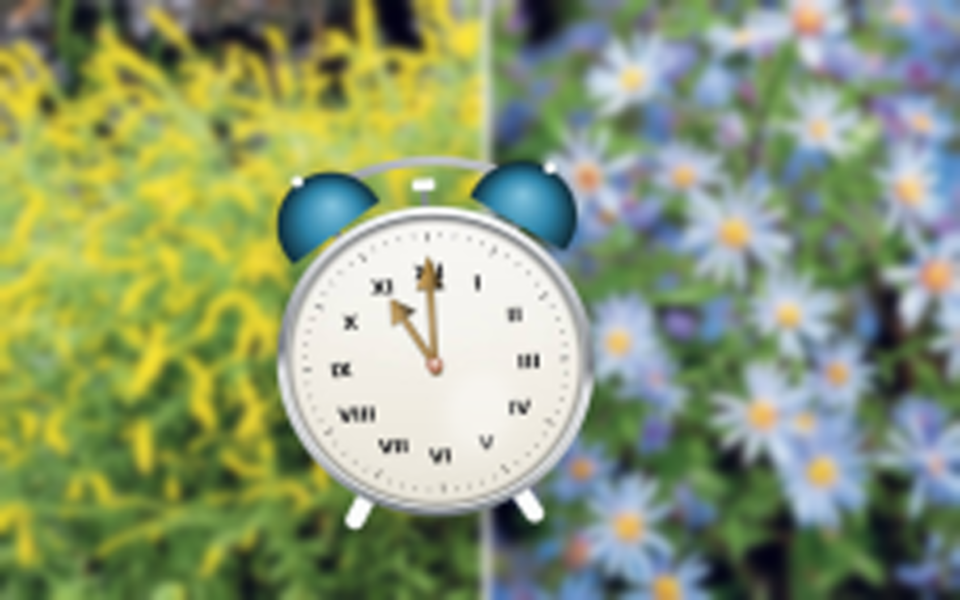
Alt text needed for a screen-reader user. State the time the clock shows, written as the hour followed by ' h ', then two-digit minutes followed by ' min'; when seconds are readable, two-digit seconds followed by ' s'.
11 h 00 min
